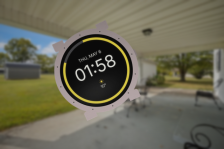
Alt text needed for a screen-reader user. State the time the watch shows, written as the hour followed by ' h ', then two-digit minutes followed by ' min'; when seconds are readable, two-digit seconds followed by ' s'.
1 h 58 min
